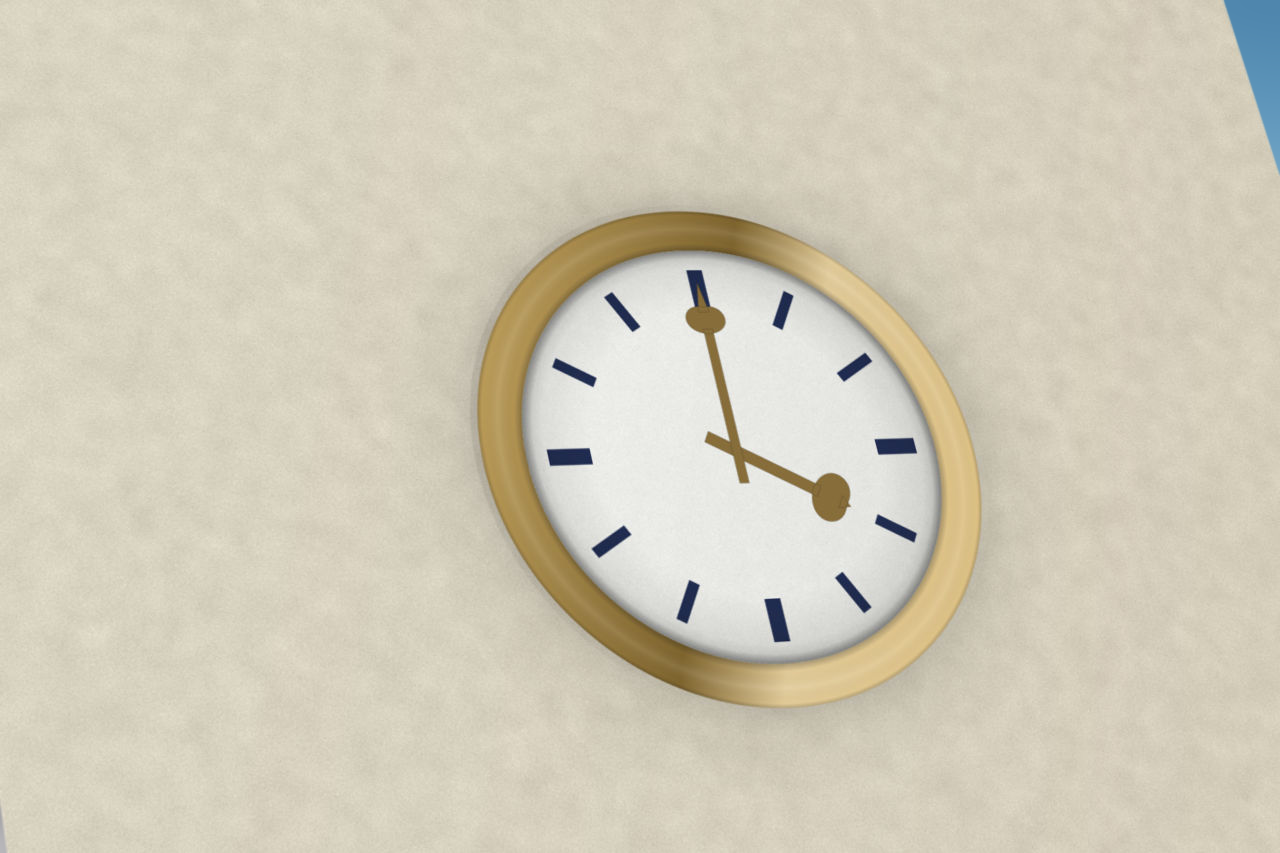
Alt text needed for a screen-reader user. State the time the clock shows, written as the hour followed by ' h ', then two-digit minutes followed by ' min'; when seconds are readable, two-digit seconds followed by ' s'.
4 h 00 min
